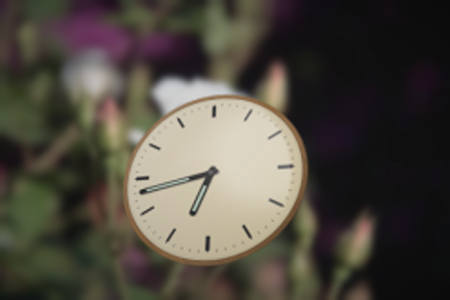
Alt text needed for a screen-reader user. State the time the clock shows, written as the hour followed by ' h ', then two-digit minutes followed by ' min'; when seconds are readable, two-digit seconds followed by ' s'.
6 h 43 min
